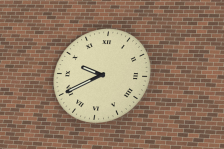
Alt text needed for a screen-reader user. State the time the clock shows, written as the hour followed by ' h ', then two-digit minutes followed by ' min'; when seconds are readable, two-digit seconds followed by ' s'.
9 h 40 min
